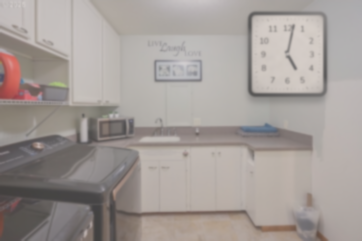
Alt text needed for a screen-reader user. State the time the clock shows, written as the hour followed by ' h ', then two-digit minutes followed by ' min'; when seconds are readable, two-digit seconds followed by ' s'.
5 h 02 min
